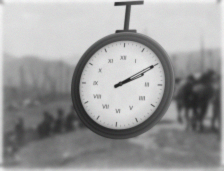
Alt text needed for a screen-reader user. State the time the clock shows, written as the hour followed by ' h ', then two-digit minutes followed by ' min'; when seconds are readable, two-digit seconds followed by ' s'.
2 h 10 min
